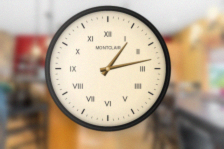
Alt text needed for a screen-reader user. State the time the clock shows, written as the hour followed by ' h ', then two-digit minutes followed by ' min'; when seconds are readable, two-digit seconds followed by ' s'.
1 h 13 min
